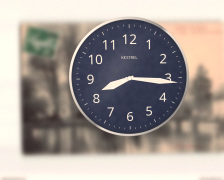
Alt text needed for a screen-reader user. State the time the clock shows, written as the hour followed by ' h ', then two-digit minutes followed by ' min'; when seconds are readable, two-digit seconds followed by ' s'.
8 h 16 min
